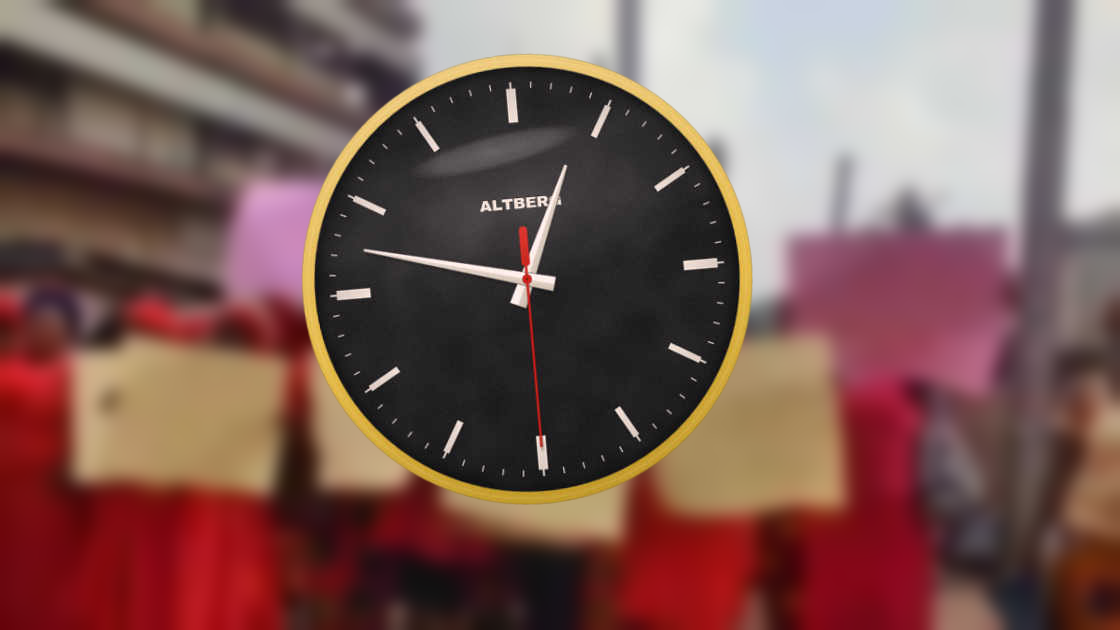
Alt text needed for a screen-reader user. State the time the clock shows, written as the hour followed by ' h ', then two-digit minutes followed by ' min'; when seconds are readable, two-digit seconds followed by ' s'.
12 h 47 min 30 s
